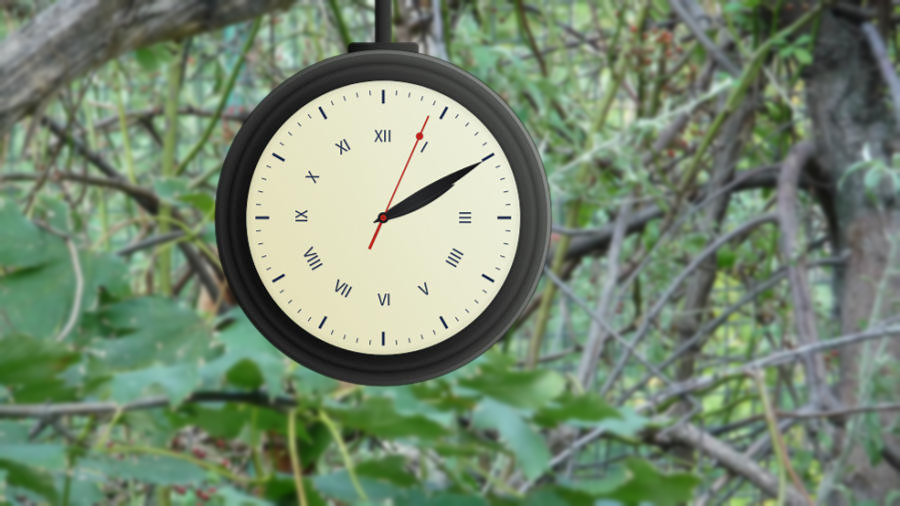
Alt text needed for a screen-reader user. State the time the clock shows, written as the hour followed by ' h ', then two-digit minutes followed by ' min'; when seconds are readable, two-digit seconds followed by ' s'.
2 h 10 min 04 s
